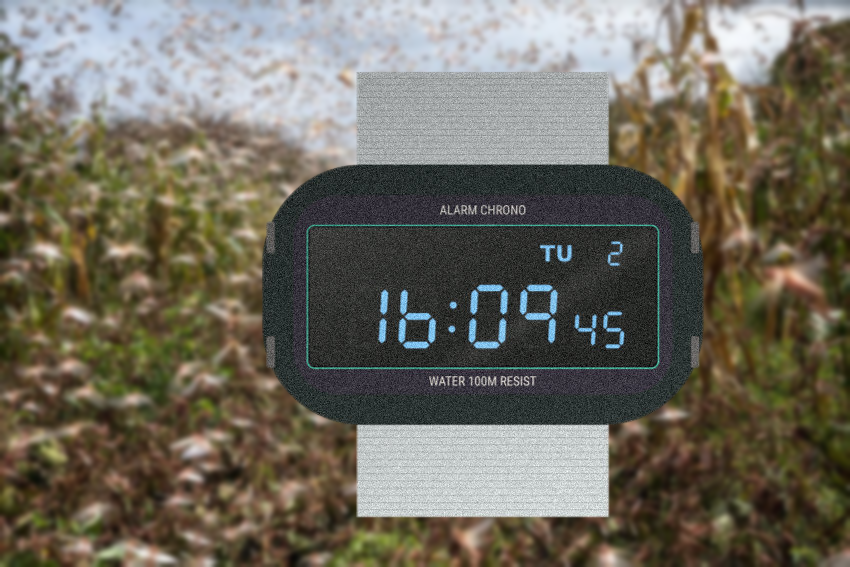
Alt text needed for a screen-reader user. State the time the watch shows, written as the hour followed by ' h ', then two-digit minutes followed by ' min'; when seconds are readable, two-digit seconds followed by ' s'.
16 h 09 min 45 s
